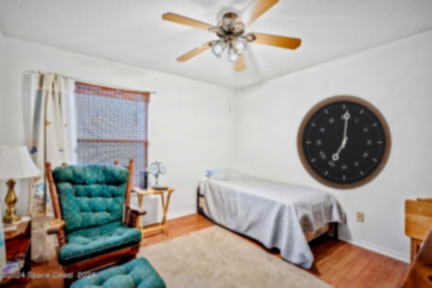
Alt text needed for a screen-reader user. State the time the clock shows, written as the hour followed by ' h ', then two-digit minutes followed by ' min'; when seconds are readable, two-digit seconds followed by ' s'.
7 h 01 min
